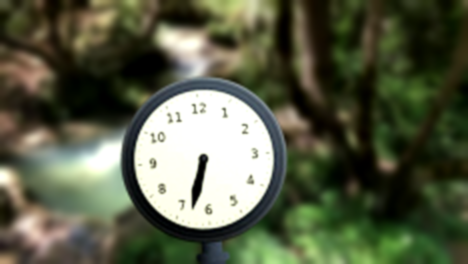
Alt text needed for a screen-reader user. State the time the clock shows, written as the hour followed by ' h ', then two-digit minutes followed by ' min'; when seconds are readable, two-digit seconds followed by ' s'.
6 h 33 min
